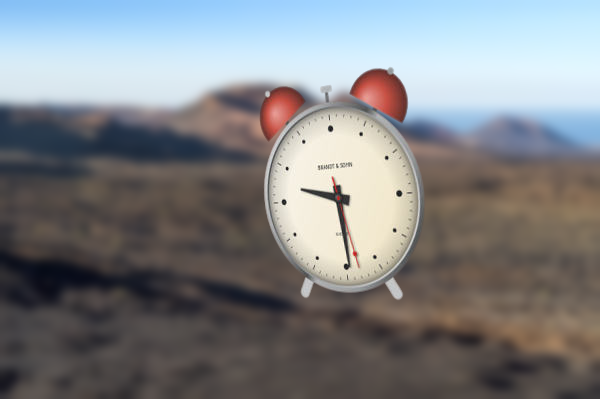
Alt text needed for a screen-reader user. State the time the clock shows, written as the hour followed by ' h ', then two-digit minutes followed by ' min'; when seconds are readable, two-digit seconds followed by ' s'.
9 h 29 min 28 s
